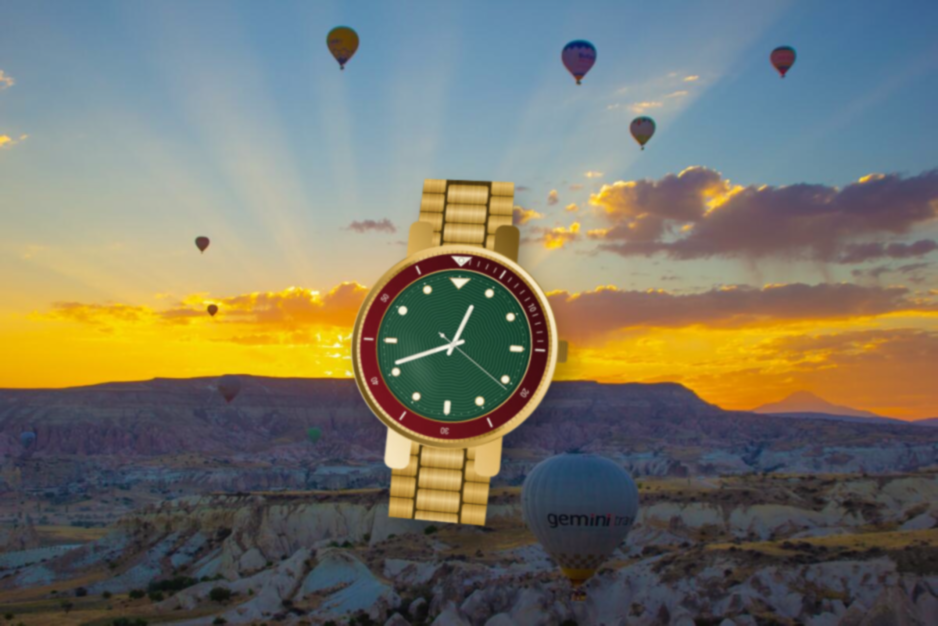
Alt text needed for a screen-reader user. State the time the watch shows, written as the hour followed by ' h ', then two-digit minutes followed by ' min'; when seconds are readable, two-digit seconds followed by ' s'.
12 h 41 min 21 s
